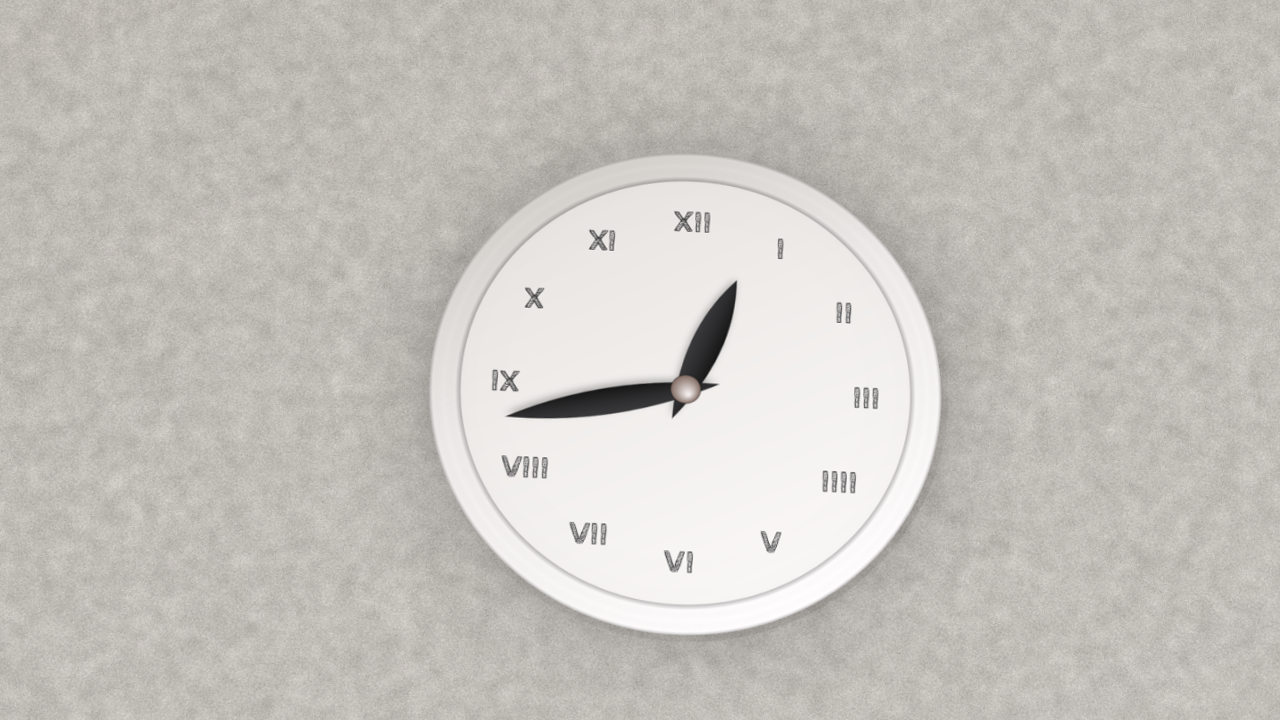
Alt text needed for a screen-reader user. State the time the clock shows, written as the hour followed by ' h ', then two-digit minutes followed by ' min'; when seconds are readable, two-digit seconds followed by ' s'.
12 h 43 min
